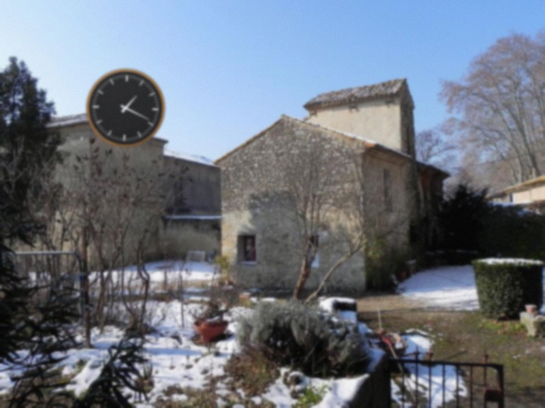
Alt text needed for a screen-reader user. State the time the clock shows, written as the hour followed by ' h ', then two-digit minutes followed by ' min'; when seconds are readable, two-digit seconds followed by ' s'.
1 h 19 min
